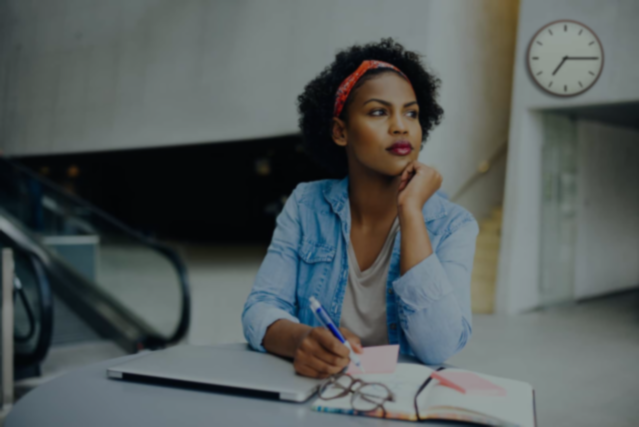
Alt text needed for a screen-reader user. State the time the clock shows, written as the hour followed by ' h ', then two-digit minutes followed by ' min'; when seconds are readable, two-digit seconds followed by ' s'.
7 h 15 min
